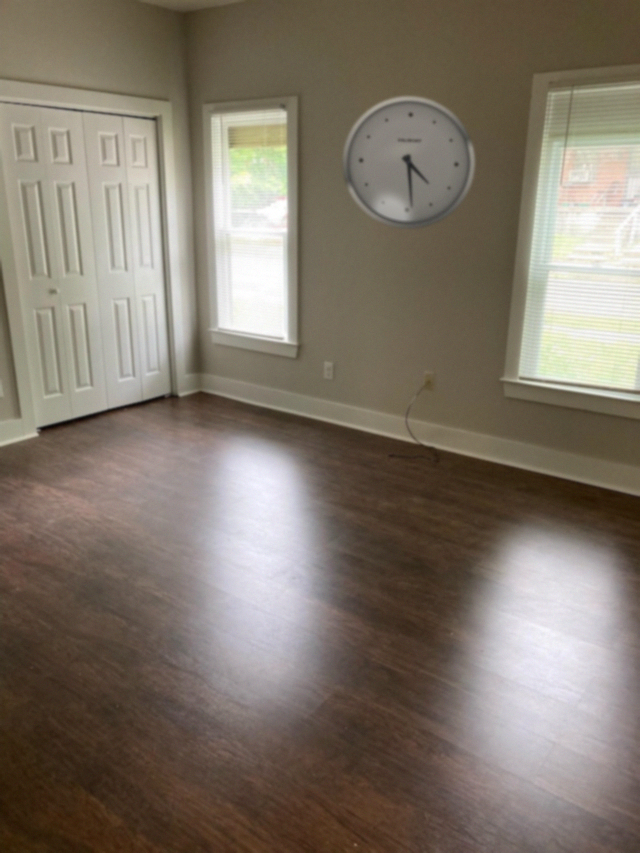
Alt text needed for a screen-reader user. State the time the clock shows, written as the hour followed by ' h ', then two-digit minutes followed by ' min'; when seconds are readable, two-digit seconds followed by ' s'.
4 h 29 min
